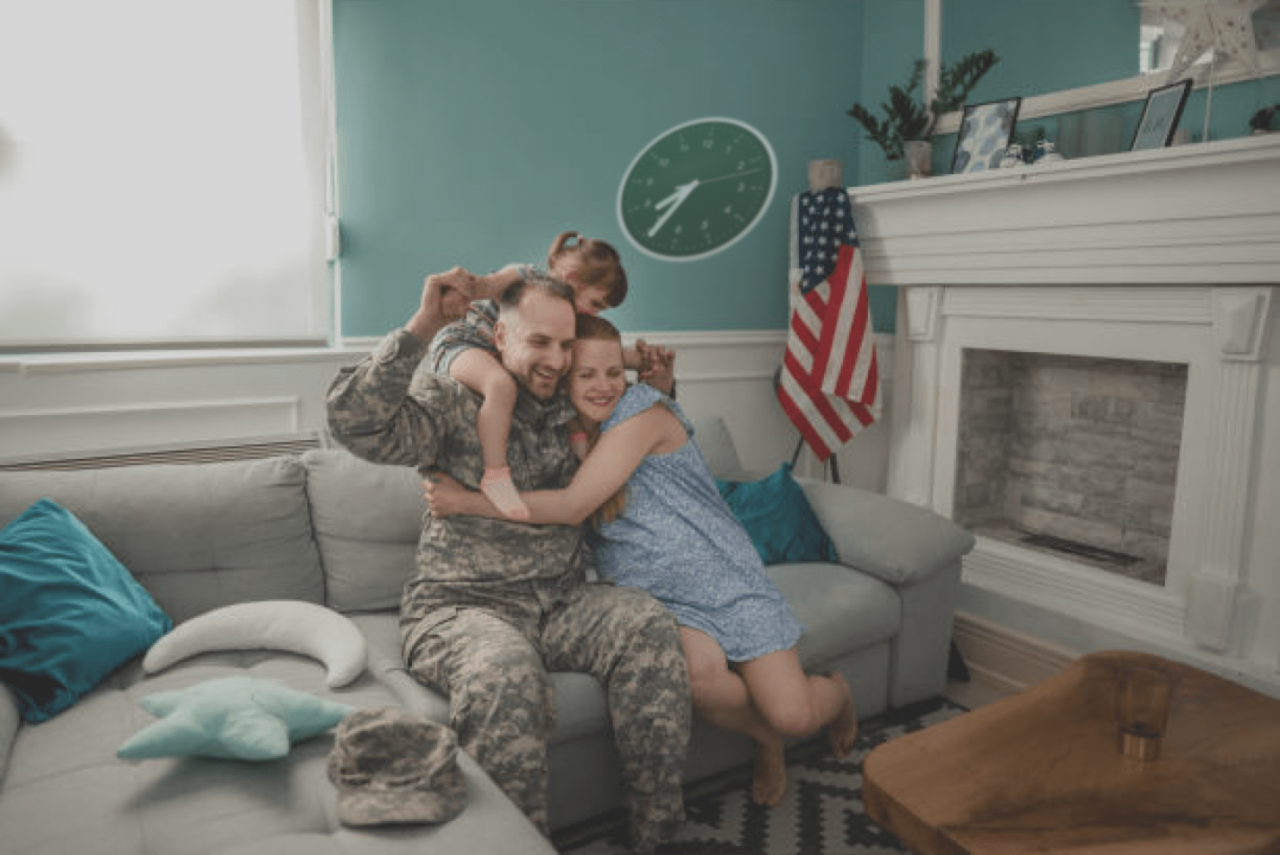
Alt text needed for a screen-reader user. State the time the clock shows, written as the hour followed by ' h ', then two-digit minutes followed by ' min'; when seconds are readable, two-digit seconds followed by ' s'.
7 h 34 min 12 s
